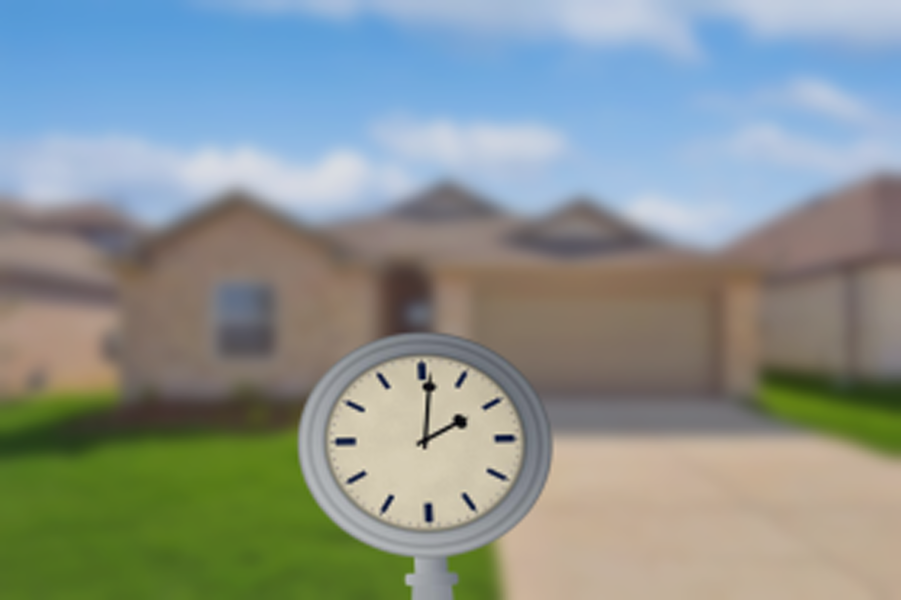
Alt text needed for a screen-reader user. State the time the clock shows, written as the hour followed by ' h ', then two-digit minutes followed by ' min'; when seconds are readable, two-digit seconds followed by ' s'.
2 h 01 min
